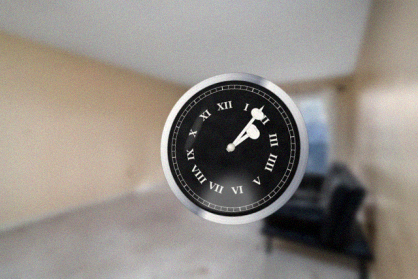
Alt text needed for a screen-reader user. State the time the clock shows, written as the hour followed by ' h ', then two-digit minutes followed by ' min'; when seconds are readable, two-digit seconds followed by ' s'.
2 h 08 min
